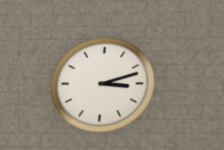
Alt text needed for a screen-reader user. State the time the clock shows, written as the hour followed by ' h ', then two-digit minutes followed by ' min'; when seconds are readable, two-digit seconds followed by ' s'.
3 h 12 min
